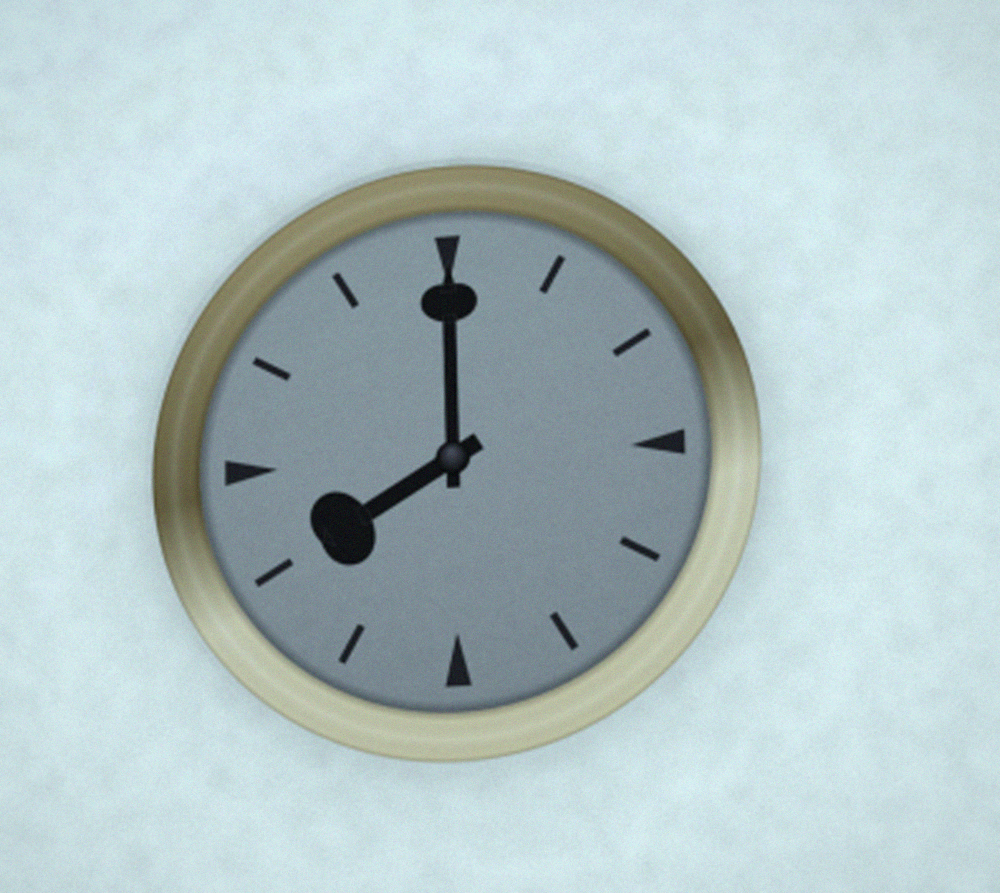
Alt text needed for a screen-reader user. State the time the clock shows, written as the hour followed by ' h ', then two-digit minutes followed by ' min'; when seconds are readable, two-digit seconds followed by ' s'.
8 h 00 min
